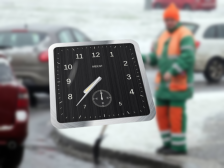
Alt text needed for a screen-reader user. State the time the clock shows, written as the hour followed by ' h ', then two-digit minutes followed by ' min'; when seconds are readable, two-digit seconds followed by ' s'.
7 h 37 min
